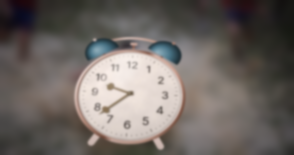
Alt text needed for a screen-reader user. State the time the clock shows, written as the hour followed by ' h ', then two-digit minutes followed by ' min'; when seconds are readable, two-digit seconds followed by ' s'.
9 h 38 min
